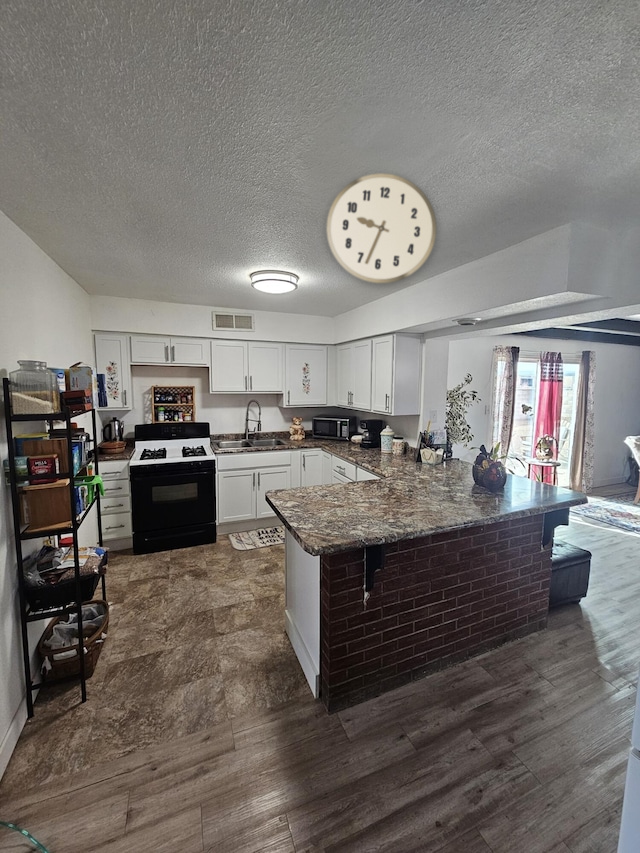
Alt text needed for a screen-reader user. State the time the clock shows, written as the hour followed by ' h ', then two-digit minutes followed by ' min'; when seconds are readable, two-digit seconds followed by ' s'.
9 h 33 min
